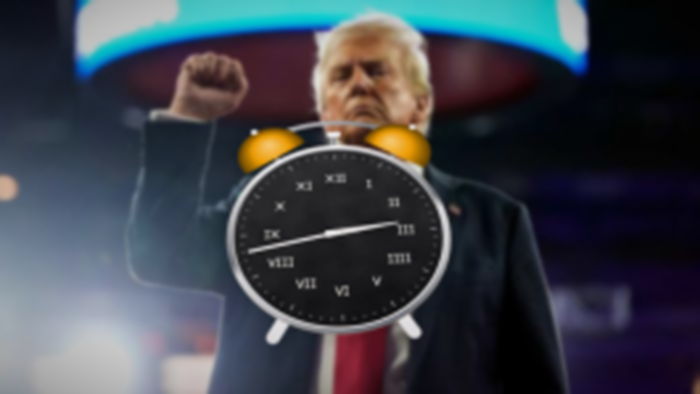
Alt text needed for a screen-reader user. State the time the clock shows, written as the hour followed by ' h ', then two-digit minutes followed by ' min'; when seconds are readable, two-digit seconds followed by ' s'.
2 h 43 min
